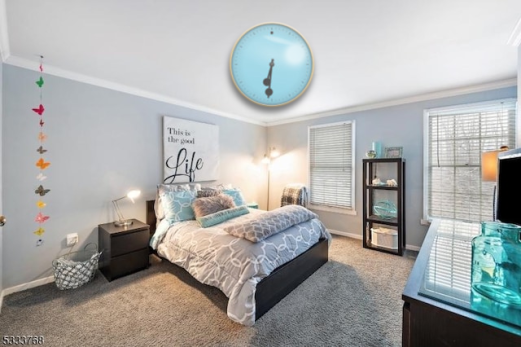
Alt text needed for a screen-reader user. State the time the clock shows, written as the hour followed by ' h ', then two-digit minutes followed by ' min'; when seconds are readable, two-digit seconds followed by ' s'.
6 h 31 min
